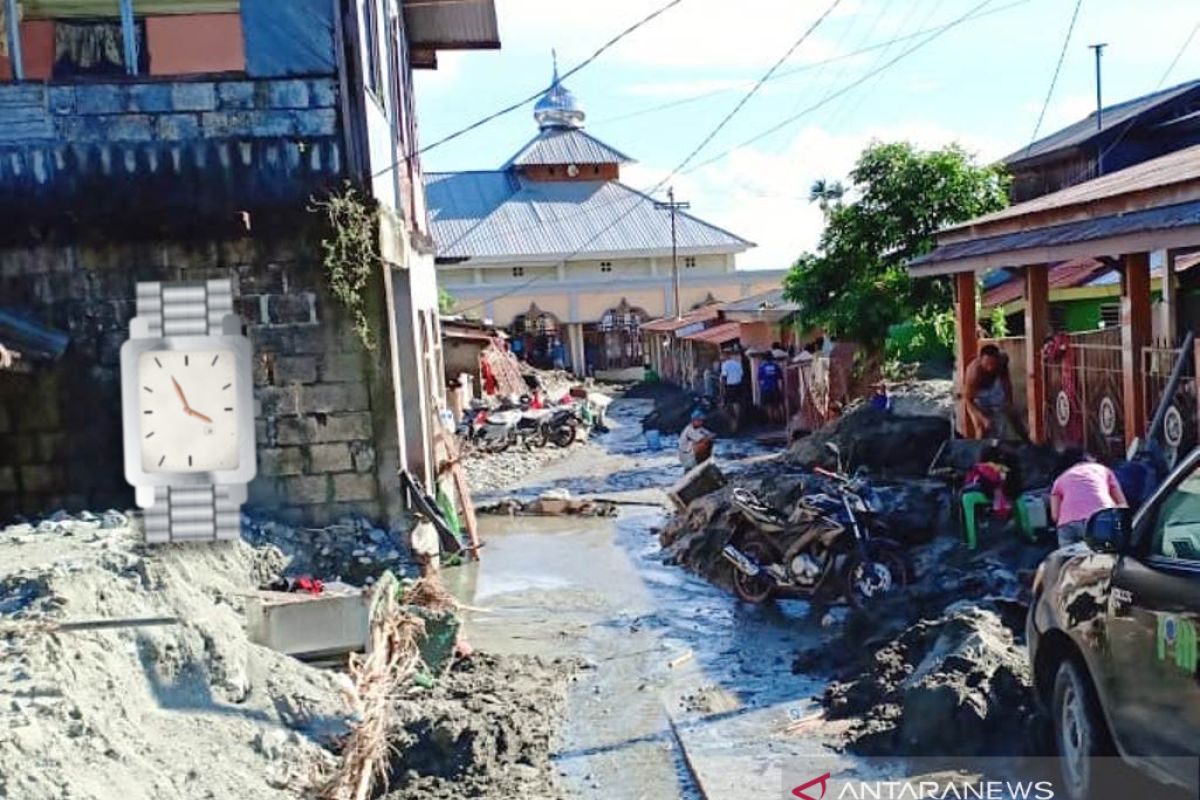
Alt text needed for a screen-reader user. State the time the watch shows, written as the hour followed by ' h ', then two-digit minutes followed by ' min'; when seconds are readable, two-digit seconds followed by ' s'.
3 h 56 min
